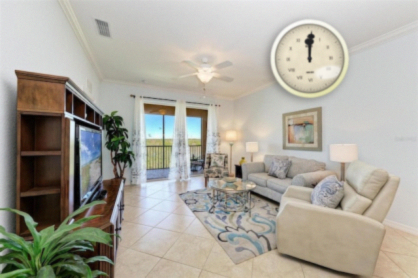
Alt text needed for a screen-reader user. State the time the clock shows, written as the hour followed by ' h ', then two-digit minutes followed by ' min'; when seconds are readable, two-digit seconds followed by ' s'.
12 h 01 min
